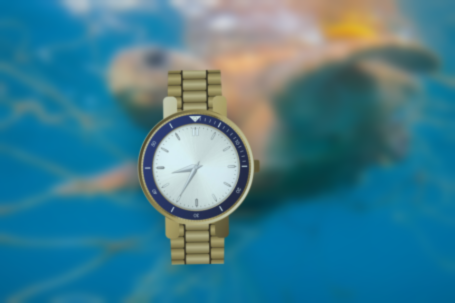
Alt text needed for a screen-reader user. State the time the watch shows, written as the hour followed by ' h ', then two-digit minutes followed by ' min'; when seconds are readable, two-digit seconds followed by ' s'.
8 h 35 min
